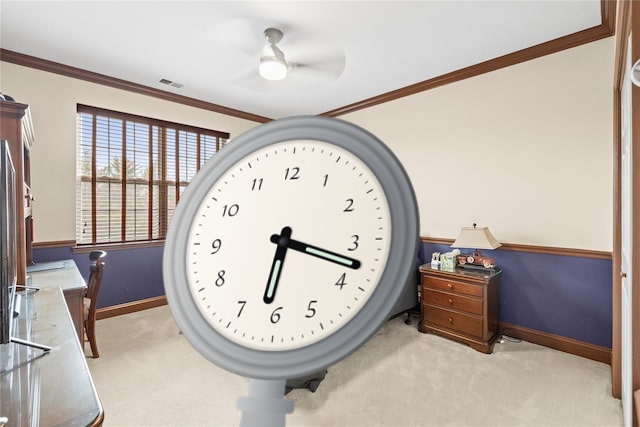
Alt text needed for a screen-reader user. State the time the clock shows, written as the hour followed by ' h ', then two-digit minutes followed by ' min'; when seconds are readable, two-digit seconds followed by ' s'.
6 h 18 min
